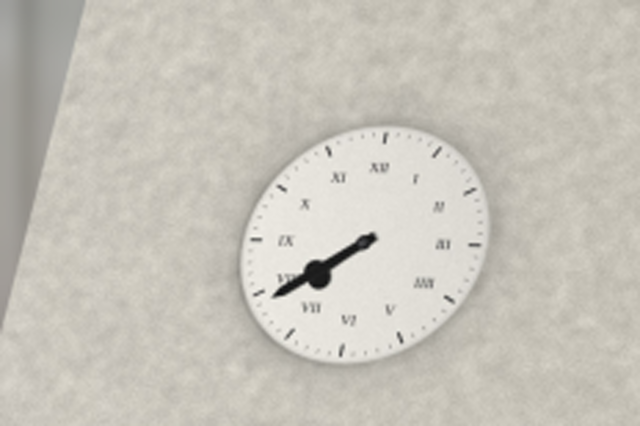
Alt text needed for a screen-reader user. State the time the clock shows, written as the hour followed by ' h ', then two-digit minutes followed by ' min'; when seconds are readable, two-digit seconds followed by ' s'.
7 h 39 min
